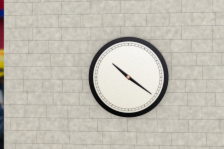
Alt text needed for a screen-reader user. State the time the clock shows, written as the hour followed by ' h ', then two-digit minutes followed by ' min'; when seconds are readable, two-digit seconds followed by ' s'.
10 h 21 min
